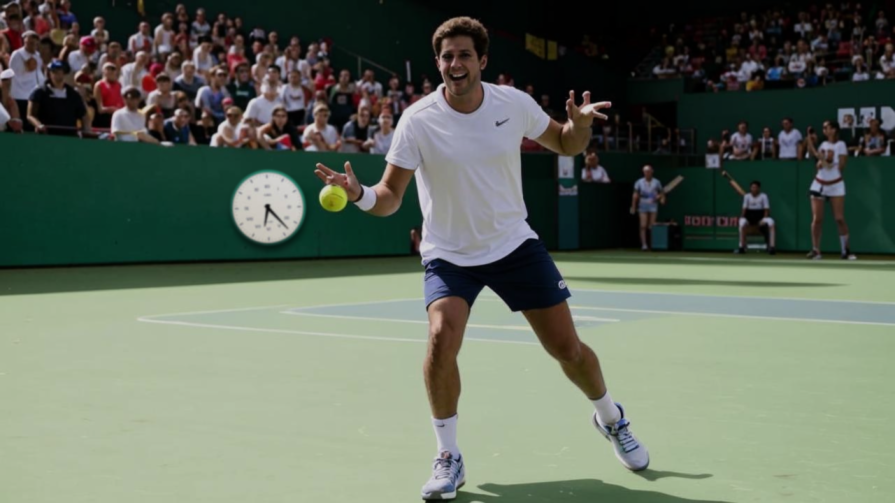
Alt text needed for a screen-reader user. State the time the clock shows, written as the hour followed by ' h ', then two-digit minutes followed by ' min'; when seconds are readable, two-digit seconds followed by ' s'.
6 h 23 min
